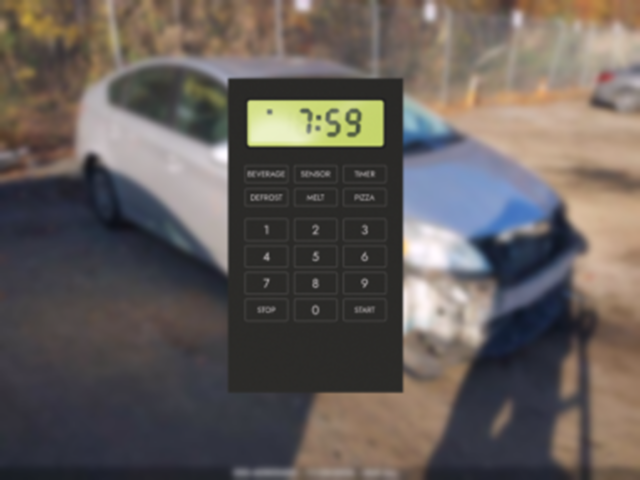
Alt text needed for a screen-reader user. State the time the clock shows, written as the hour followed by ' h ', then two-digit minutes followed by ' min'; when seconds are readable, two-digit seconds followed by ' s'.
7 h 59 min
